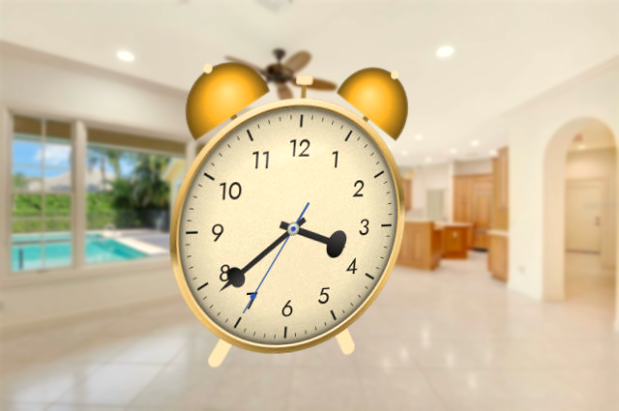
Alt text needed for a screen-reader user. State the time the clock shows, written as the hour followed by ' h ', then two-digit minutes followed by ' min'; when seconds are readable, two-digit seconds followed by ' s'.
3 h 38 min 35 s
